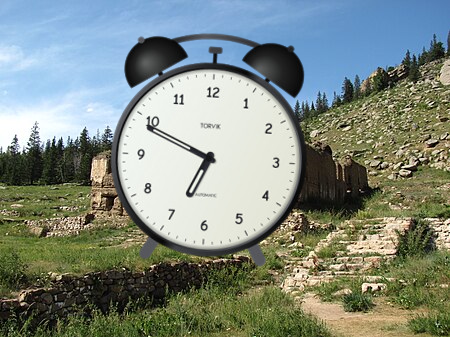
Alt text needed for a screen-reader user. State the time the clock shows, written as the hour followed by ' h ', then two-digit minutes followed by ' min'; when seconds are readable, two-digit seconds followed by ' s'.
6 h 49 min
